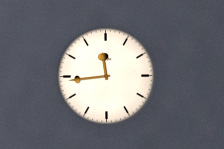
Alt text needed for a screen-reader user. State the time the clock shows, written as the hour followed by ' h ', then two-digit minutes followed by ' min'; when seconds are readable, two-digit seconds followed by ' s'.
11 h 44 min
